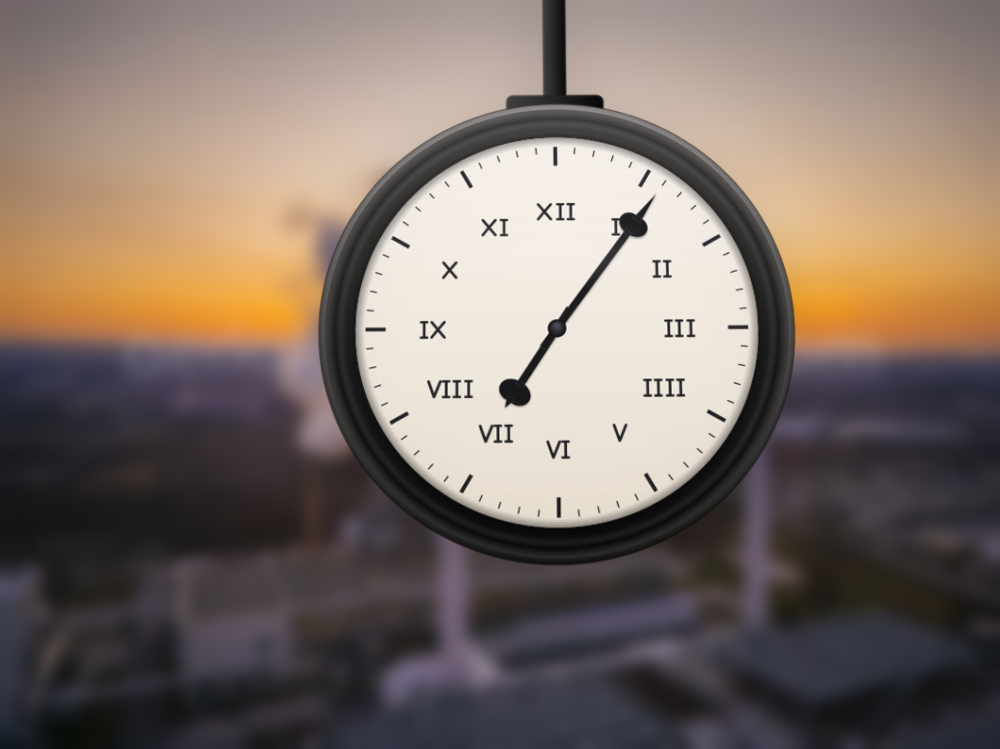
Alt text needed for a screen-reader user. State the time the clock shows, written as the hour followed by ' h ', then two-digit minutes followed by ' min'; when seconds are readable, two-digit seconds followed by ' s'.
7 h 06 min
